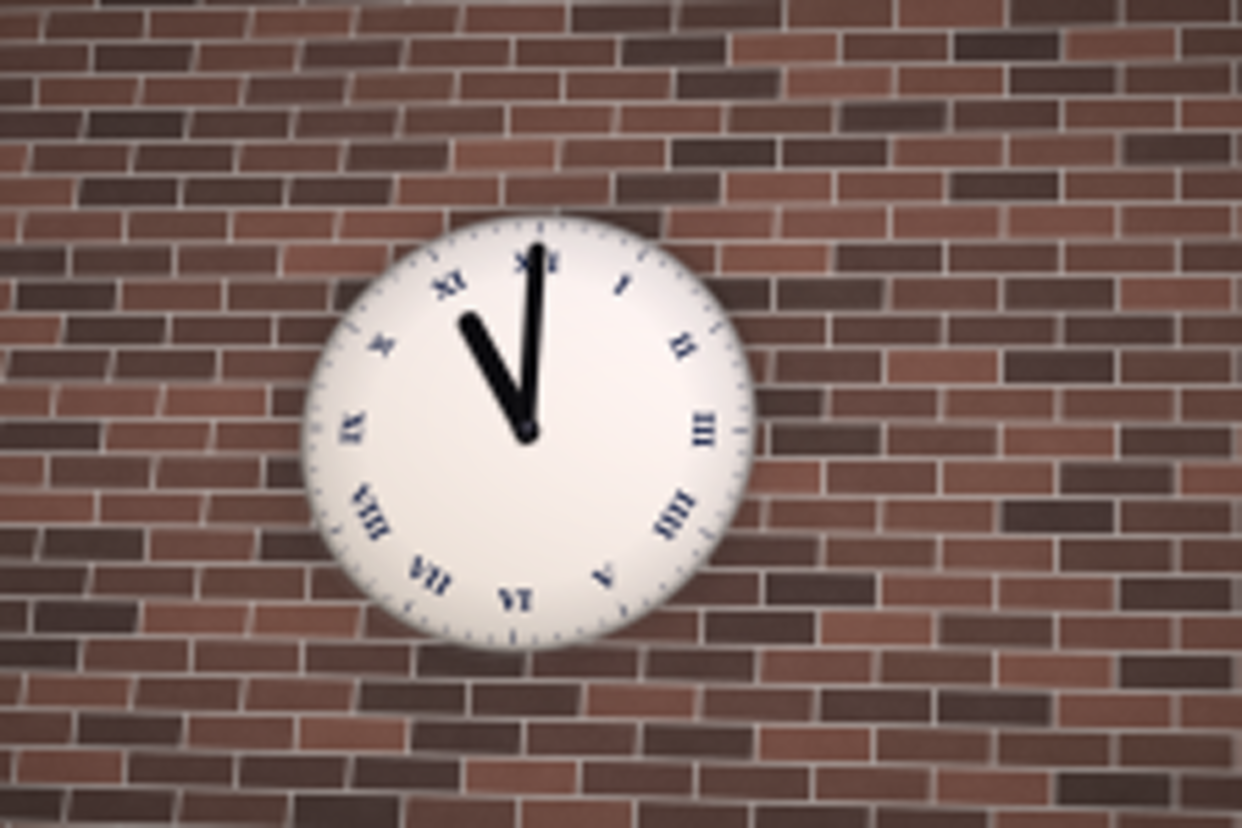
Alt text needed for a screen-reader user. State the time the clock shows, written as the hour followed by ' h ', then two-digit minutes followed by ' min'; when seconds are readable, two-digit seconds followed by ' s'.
11 h 00 min
